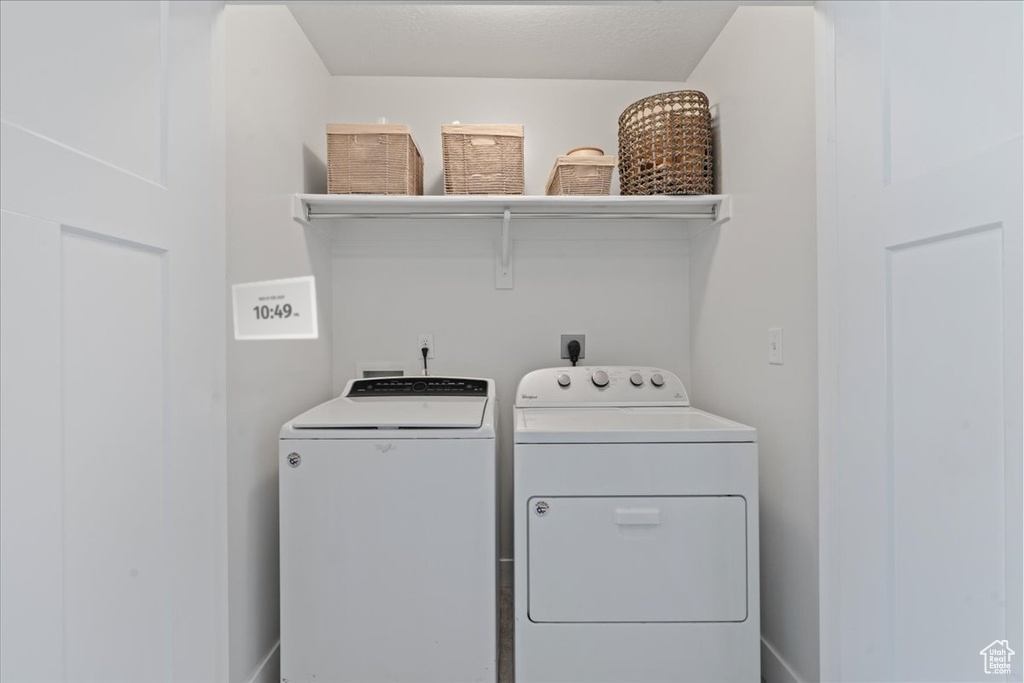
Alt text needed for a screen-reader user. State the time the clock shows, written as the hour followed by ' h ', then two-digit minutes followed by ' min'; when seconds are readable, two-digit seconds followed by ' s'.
10 h 49 min
